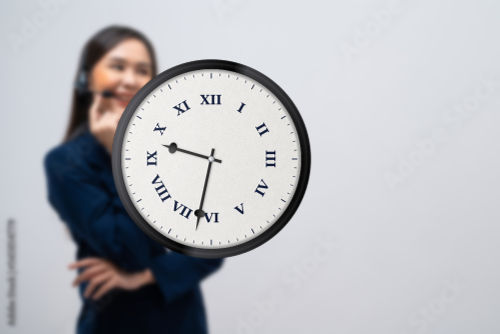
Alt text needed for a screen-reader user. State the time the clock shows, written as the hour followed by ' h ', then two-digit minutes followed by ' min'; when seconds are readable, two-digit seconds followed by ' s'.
9 h 32 min
